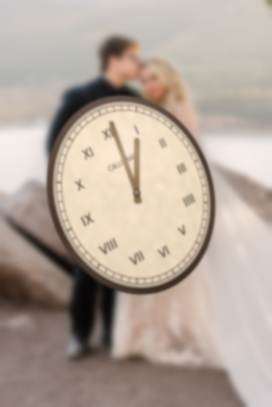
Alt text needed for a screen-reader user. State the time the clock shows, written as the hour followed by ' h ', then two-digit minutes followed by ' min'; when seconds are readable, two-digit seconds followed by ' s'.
1 h 01 min
